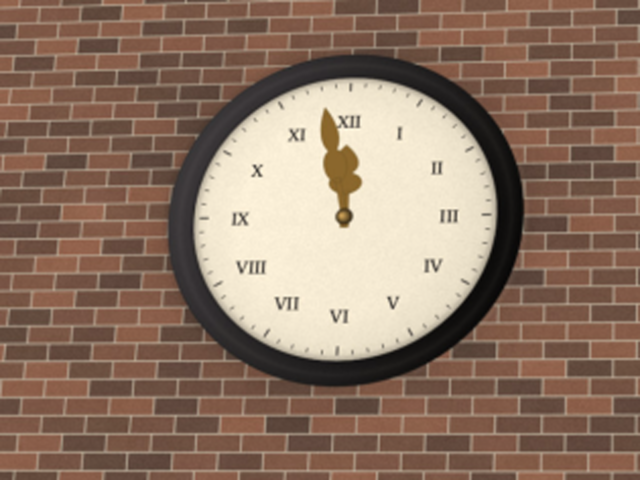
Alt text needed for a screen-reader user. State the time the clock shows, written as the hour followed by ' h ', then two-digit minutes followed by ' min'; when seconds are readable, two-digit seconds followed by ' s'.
11 h 58 min
